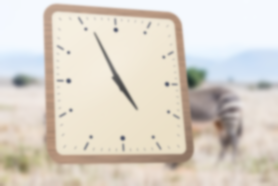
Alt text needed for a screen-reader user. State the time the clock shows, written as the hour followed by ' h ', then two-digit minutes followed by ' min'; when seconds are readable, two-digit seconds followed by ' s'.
4 h 56 min
